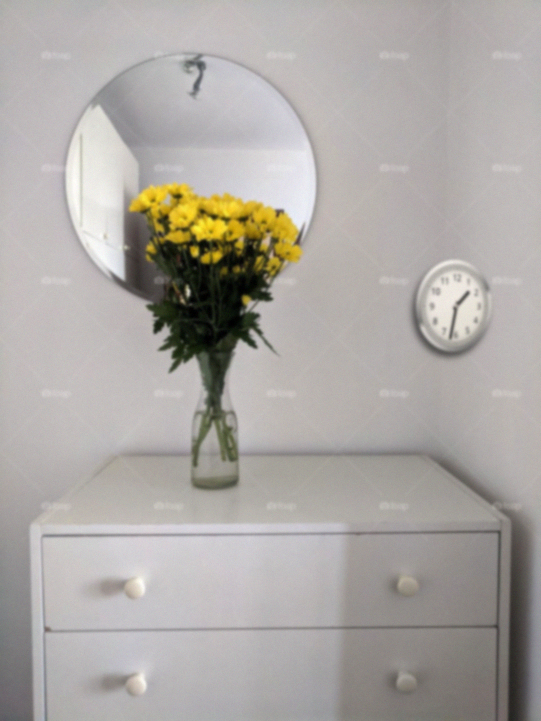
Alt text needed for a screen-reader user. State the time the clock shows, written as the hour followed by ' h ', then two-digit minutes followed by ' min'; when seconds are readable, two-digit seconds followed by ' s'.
1 h 32 min
